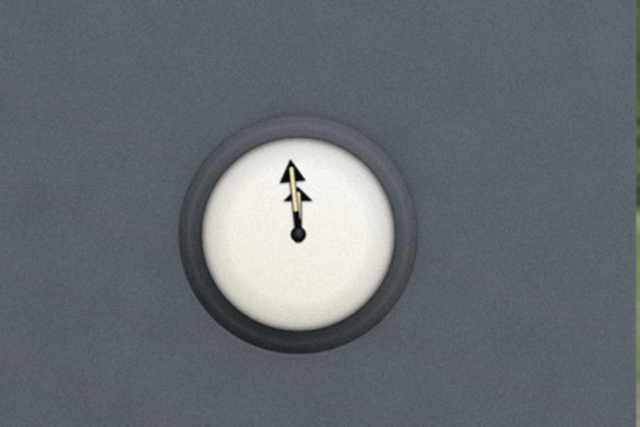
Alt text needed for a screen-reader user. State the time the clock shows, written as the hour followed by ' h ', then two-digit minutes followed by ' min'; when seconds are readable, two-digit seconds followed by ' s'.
11 h 59 min
